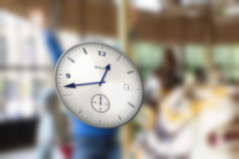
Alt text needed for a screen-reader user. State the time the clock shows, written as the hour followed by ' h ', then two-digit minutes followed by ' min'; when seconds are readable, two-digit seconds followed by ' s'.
12 h 42 min
